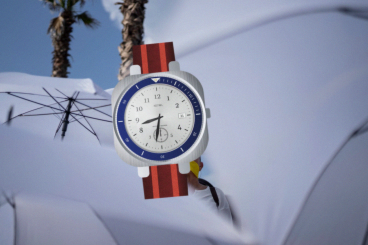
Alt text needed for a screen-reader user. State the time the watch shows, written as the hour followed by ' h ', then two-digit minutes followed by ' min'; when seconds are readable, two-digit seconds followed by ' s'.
8 h 32 min
